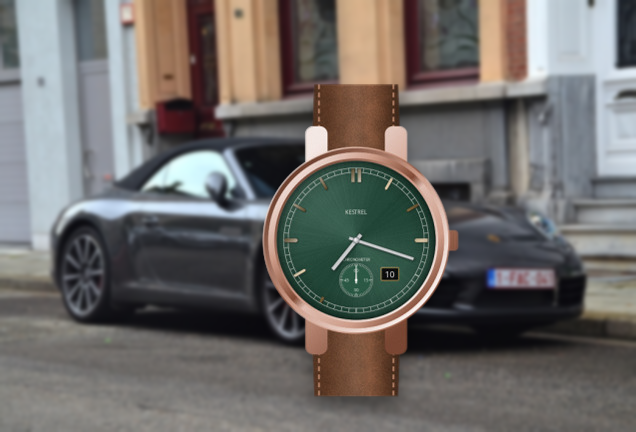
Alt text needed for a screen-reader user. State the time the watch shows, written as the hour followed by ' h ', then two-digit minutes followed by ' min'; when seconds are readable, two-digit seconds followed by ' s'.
7 h 18 min
